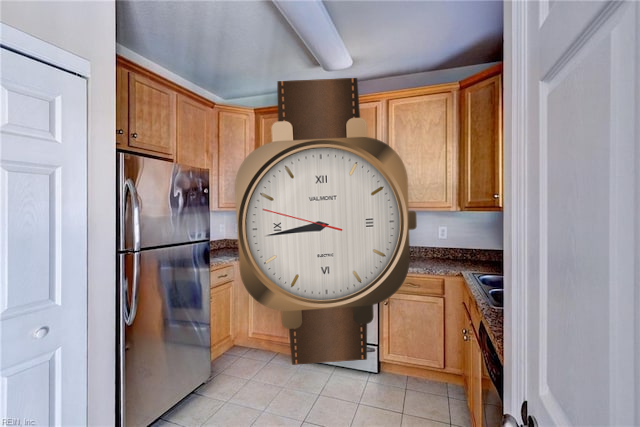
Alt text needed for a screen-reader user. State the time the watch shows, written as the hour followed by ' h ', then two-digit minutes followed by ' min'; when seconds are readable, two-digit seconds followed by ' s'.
8 h 43 min 48 s
